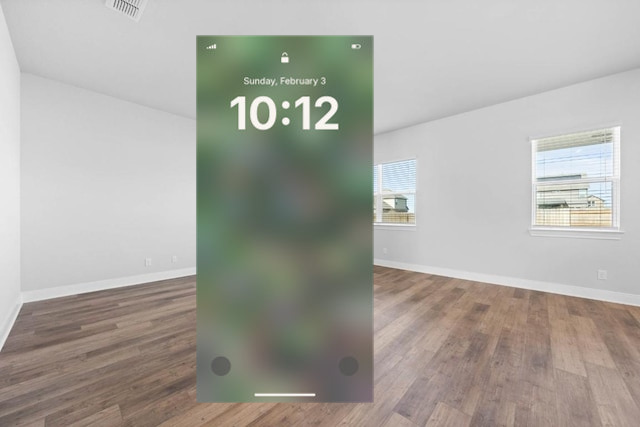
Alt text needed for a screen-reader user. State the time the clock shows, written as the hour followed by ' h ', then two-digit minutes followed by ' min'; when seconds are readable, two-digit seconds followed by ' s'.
10 h 12 min
